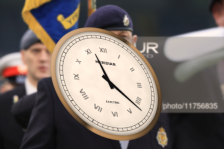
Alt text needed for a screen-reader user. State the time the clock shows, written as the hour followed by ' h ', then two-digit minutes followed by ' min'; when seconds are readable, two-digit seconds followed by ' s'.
11 h 22 min
